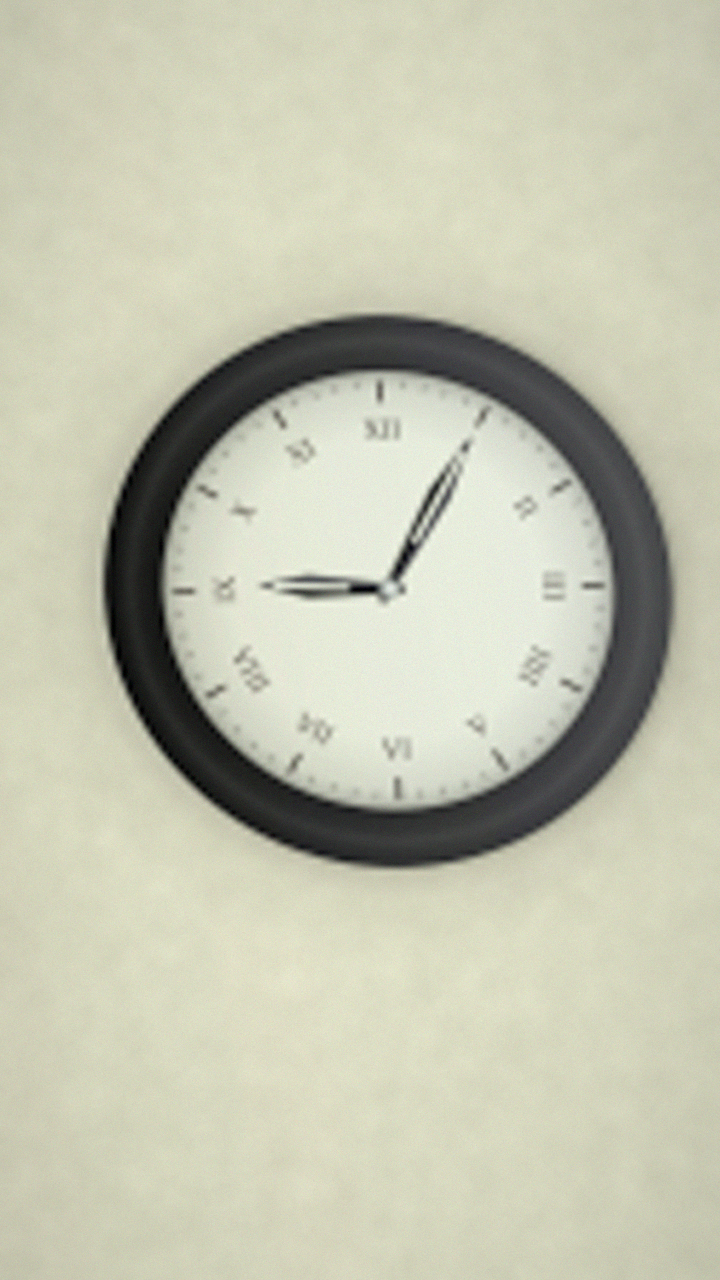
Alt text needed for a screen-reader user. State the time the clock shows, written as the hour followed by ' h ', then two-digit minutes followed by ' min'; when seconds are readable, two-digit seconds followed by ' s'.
9 h 05 min
